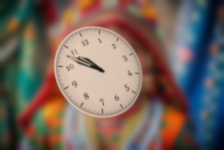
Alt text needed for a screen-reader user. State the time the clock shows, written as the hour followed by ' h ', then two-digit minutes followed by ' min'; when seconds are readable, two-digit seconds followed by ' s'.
10 h 53 min
